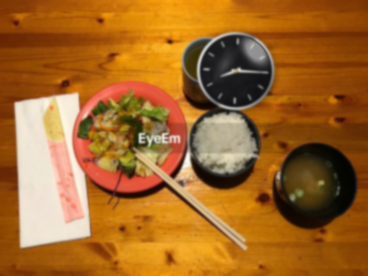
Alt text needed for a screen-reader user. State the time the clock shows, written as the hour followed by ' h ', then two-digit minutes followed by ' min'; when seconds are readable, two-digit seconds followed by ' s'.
8 h 15 min
